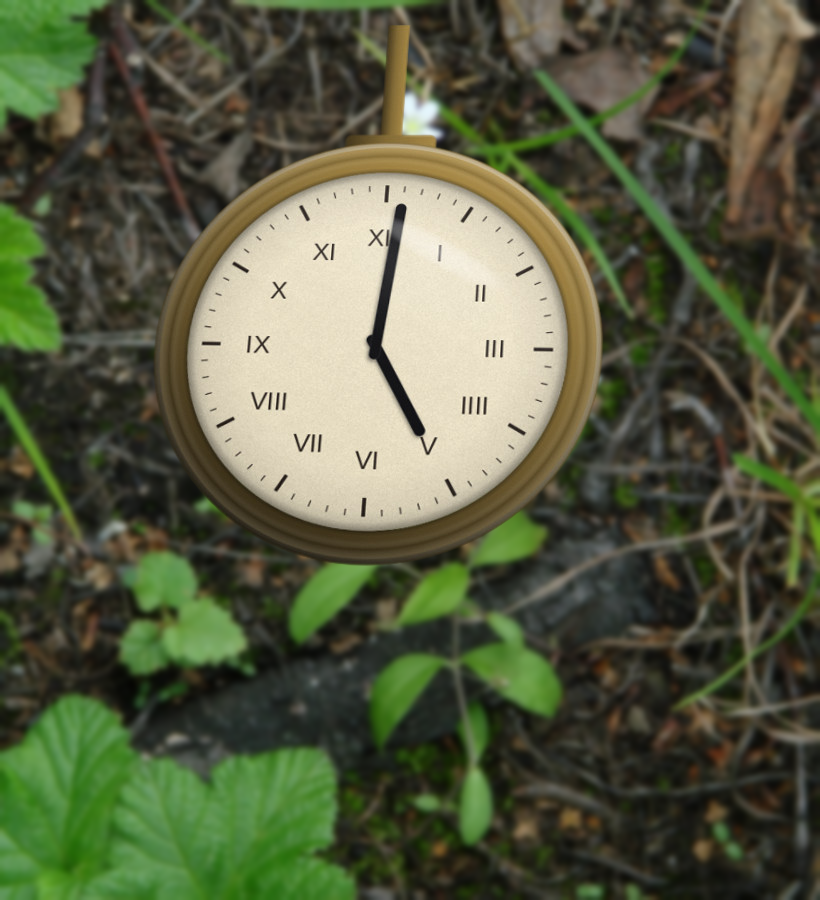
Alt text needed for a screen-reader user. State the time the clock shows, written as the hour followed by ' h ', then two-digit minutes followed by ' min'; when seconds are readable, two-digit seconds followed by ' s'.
5 h 01 min
